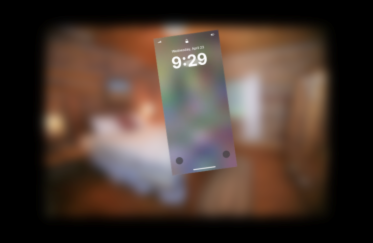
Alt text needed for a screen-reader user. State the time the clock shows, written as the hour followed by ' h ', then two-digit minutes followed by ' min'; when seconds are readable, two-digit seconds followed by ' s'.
9 h 29 min
